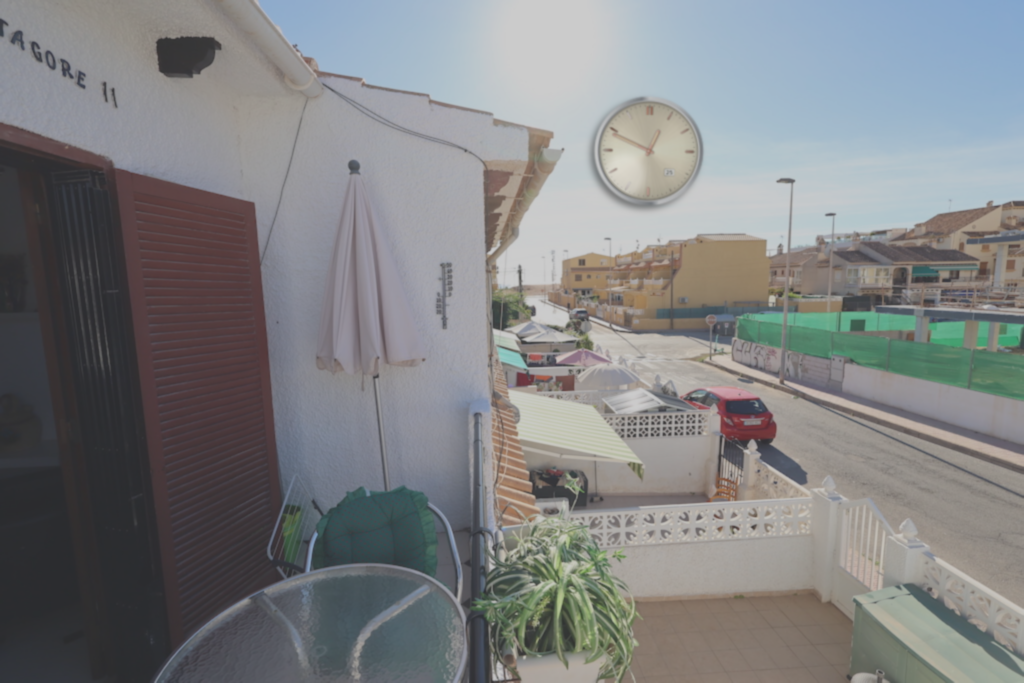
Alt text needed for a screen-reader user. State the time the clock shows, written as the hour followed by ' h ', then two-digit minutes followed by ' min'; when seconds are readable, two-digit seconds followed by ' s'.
12 h 49 min
